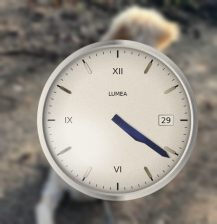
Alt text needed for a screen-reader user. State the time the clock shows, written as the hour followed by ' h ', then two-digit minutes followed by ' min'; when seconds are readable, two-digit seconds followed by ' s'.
4 h 21 min
